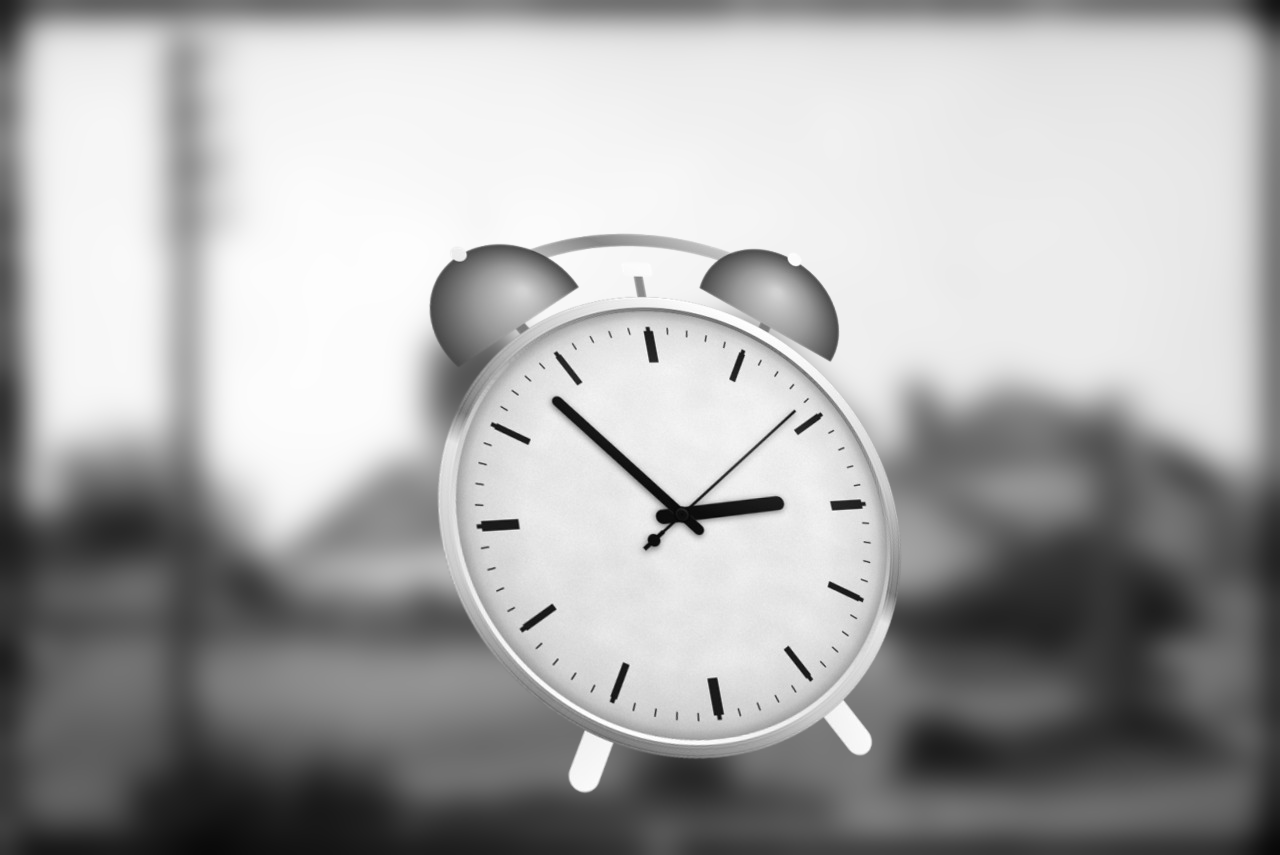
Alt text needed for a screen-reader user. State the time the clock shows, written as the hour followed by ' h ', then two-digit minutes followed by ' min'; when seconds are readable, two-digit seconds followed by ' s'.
2 h 53 min 09 s
